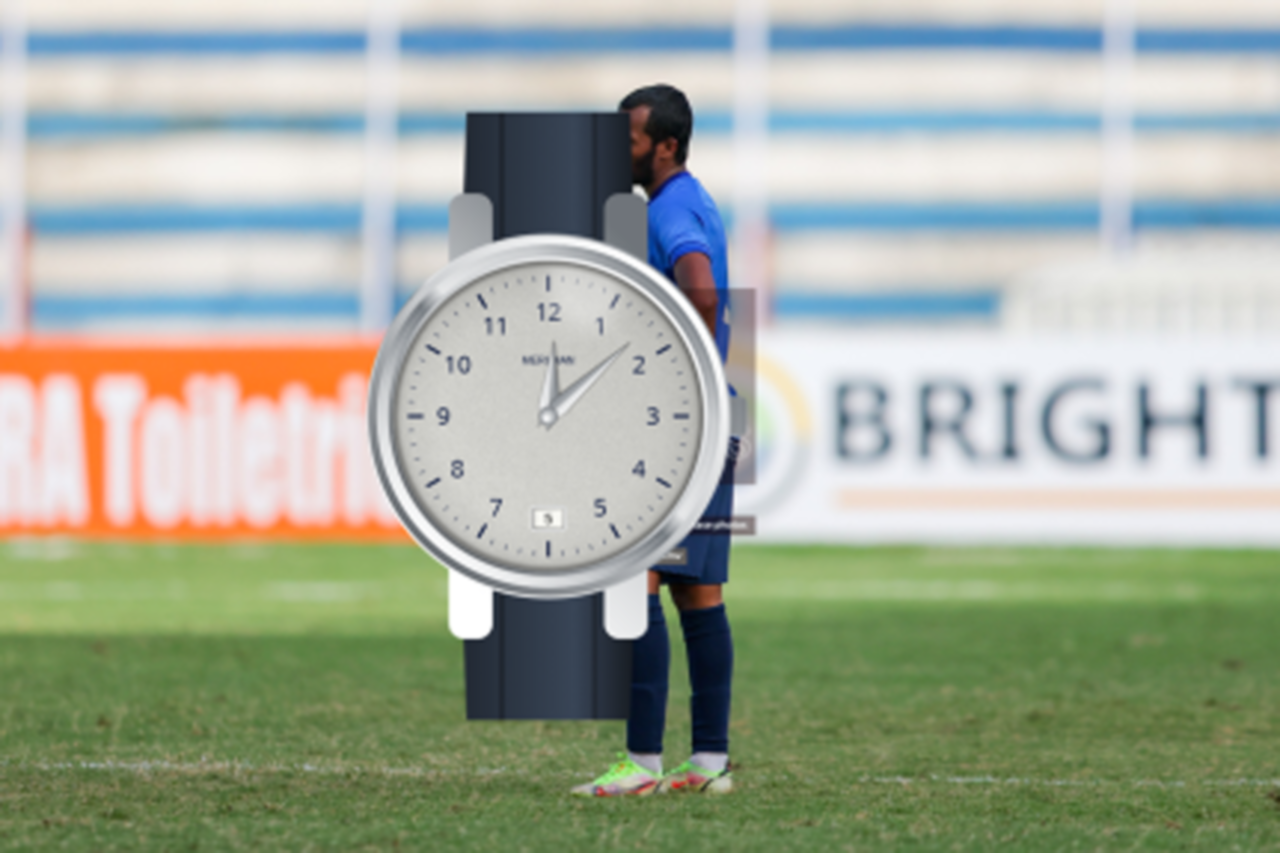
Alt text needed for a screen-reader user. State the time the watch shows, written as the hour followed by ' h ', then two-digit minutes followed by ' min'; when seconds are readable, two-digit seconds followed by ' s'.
12 h 08 min
